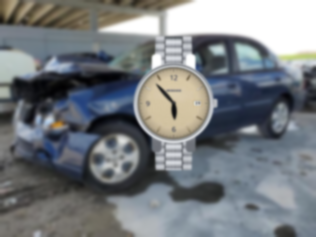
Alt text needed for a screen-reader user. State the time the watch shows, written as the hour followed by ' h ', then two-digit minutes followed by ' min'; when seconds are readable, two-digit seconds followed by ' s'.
5 h 53 min
